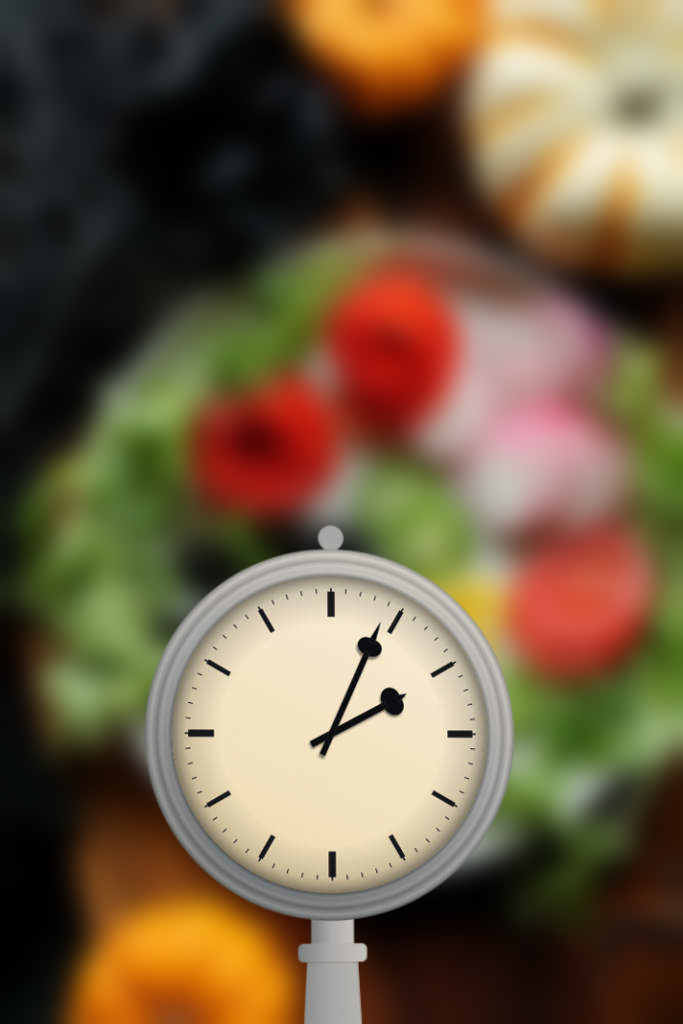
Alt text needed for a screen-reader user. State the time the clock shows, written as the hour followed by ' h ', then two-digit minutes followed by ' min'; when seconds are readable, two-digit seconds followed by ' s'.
2 h 04 min
